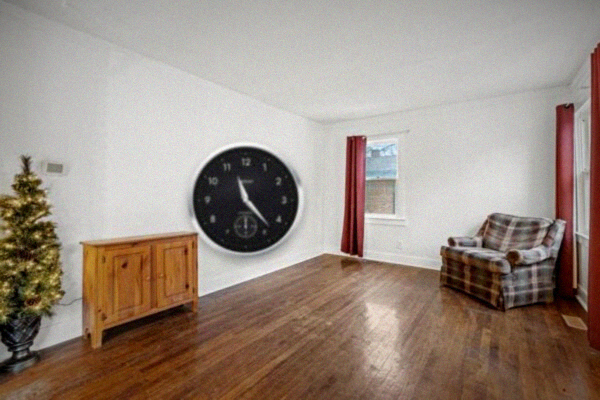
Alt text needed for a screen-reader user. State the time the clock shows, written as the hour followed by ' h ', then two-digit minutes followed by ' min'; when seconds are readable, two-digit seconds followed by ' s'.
11 h 23 min
